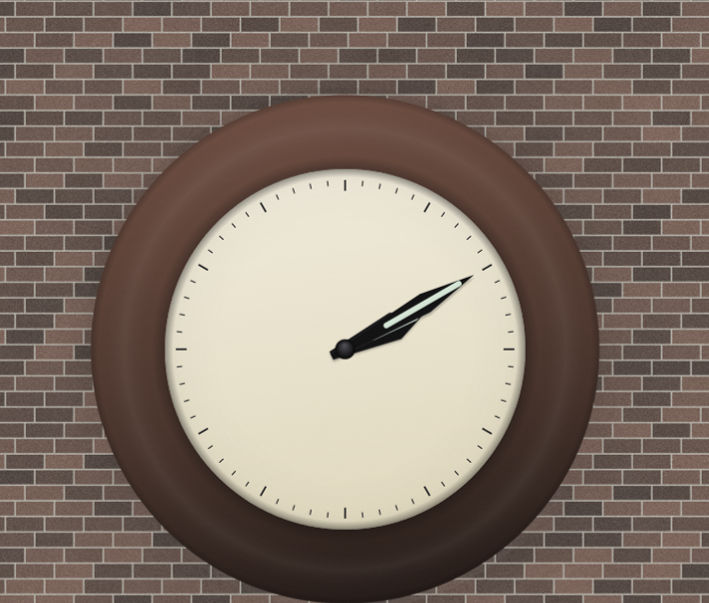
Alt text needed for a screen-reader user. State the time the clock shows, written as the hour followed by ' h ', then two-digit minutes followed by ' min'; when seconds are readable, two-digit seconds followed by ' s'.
2 h 10 min
